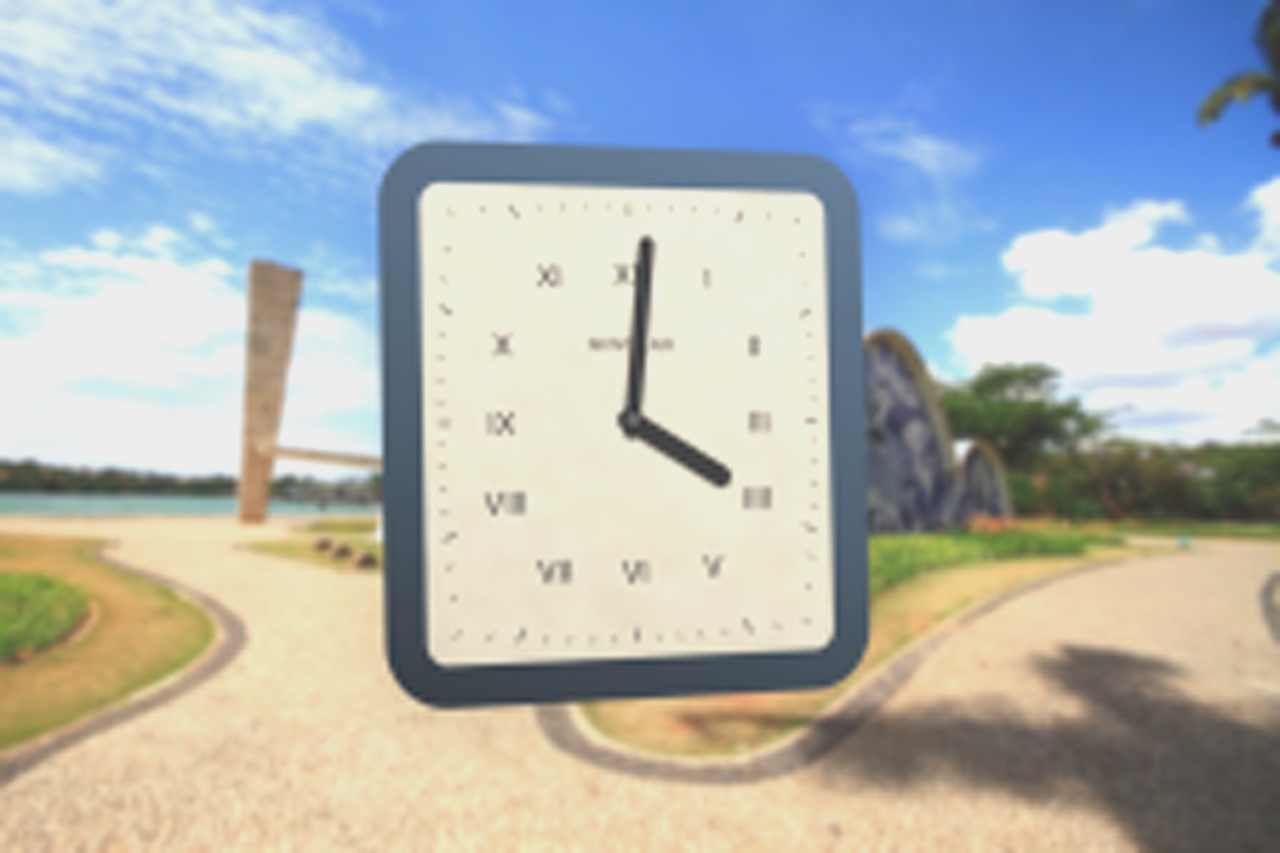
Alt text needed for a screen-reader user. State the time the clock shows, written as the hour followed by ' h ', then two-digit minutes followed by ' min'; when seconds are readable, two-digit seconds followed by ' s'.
4 h 01 min
